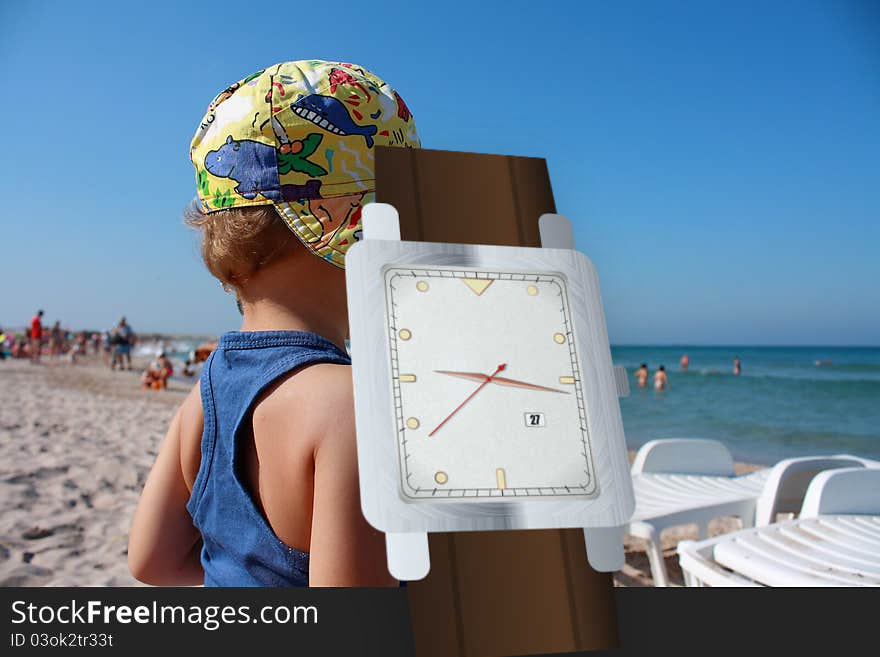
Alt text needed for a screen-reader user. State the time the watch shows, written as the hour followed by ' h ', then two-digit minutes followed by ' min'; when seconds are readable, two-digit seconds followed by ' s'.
9 h 16 min 38 s
